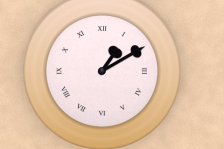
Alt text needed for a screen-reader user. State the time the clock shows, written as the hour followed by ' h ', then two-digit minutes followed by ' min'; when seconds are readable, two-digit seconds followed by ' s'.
1 h 10 min
